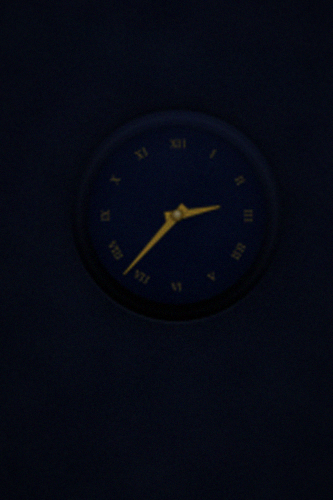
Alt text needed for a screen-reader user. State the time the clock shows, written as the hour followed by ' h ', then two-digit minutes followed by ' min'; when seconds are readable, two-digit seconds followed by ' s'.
2 h 37 min
